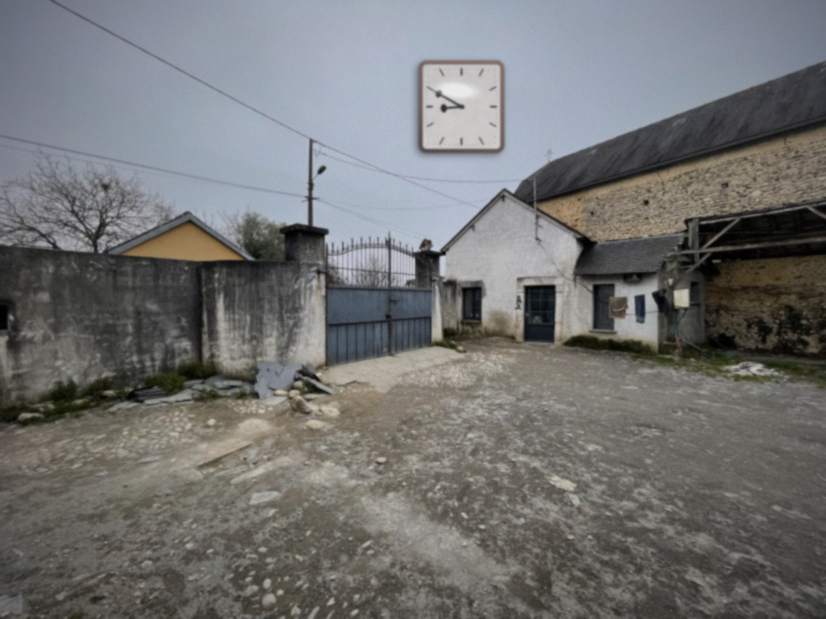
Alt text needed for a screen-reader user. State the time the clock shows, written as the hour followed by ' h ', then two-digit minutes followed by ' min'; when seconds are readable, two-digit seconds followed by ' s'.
8 h 50 min
